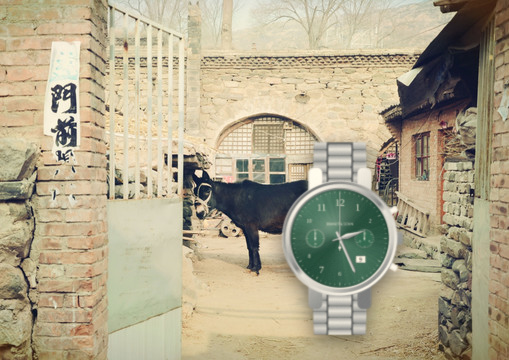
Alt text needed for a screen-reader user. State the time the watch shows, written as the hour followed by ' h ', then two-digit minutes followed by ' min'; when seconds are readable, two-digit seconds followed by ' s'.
2 h 26 min
